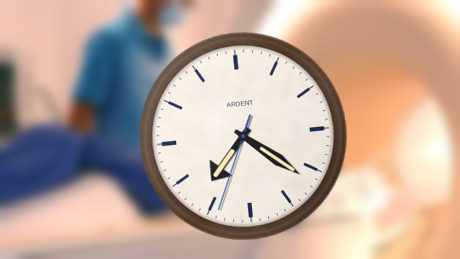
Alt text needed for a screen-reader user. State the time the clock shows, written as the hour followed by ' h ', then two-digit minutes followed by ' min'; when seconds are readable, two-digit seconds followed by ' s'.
7 h 21 min 34 s
